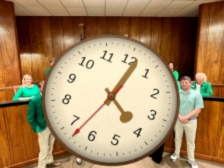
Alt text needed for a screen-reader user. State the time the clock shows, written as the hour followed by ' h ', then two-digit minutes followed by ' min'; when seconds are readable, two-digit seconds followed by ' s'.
4 h 01 min 33 s
